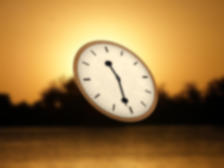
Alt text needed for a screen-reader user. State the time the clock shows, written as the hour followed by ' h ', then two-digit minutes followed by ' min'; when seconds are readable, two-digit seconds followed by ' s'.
11 h 31 min
